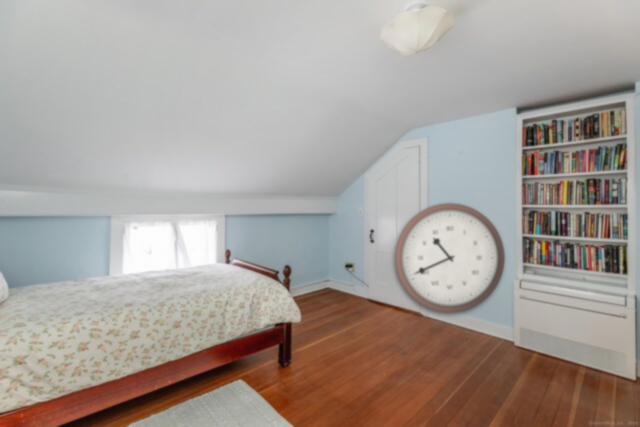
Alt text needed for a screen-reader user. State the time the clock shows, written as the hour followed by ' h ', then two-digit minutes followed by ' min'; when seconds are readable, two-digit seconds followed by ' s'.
10 h 41 min
